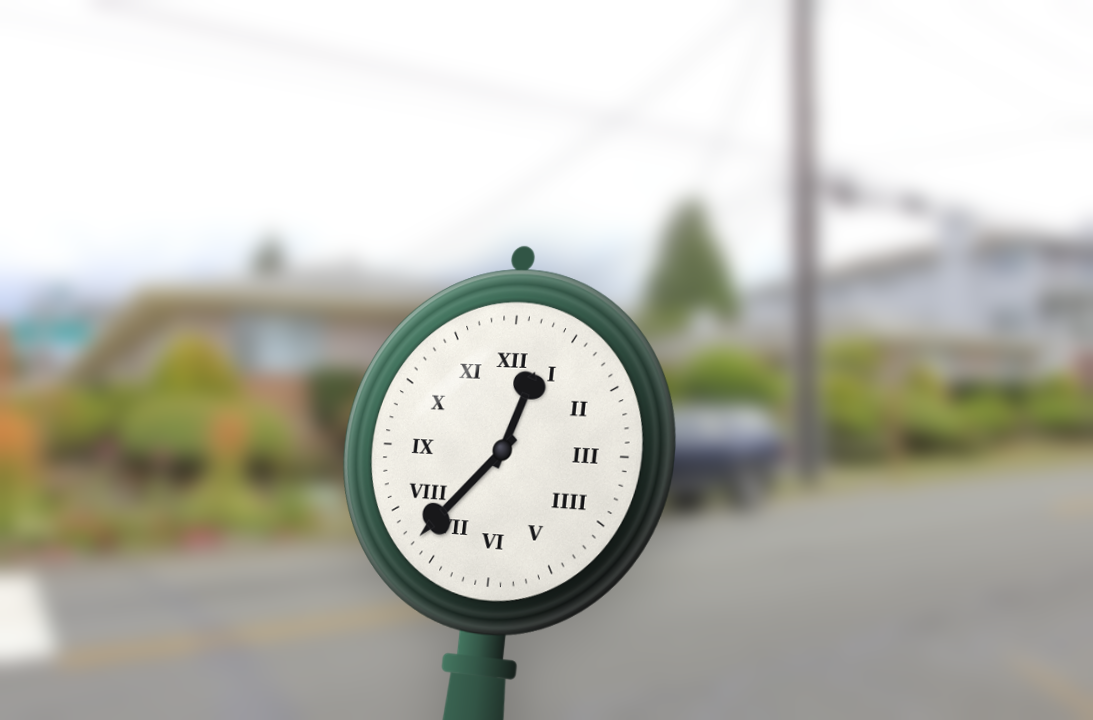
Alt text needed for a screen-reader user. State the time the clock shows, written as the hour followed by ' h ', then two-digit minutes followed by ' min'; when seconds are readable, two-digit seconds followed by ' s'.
12 h 37 min
